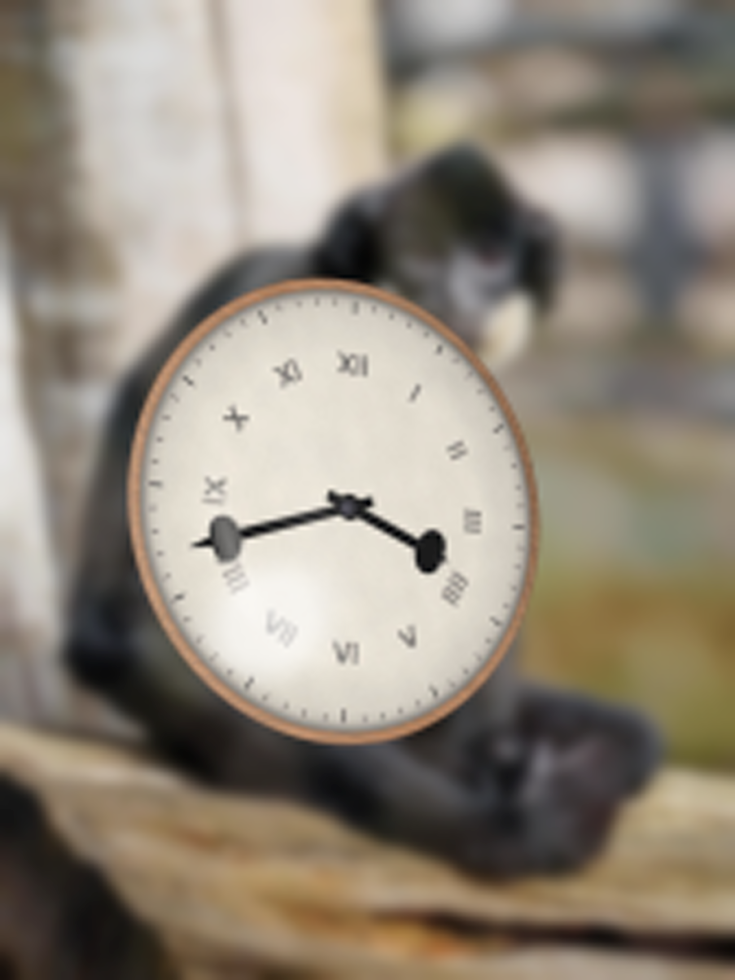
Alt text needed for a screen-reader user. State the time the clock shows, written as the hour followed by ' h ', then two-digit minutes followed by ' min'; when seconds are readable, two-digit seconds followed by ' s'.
3 h 42 min
